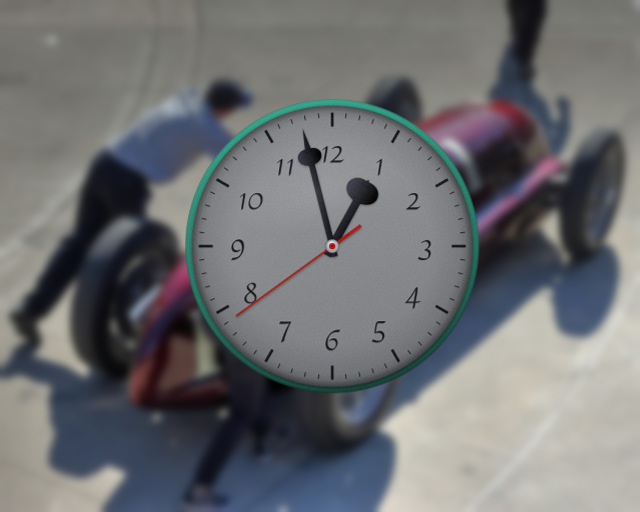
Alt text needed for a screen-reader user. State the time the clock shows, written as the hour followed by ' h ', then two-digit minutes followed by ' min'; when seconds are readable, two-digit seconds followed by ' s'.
12 h 57 min 39 s
